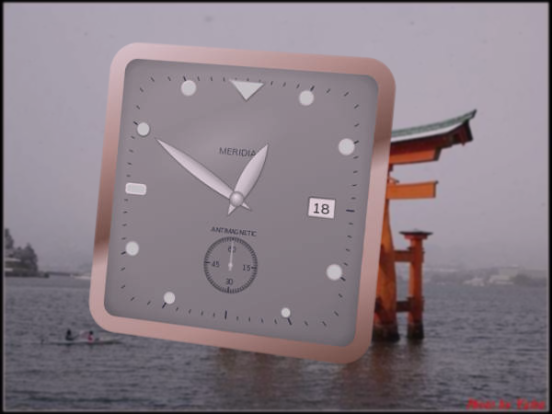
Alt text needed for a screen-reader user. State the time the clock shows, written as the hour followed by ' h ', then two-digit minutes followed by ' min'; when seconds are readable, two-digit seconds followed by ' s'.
12 h 50 min
